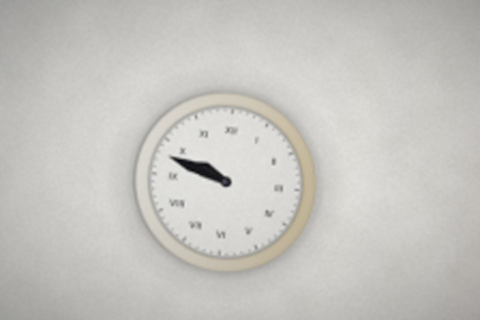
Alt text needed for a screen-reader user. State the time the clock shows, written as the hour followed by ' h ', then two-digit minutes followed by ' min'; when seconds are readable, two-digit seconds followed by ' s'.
9 h 48 min
